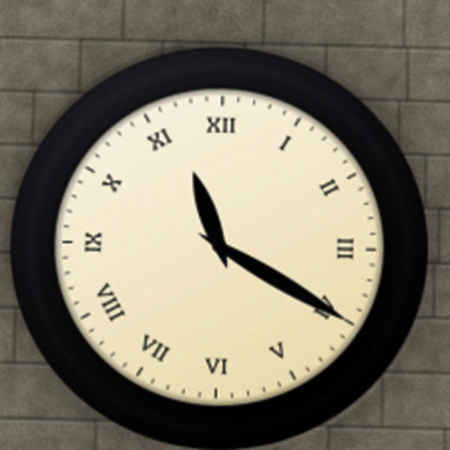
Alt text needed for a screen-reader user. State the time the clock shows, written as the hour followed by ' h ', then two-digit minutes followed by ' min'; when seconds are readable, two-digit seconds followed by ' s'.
11 h 20 min
